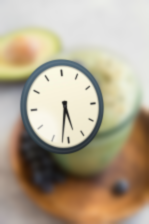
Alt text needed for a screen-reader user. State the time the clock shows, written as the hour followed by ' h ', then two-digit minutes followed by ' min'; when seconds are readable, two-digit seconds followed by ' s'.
5 h 32 min
